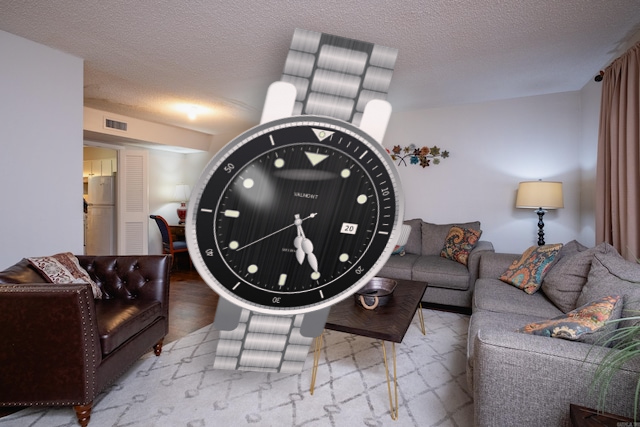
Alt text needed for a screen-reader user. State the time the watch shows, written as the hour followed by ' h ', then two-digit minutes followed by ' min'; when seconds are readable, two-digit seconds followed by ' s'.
5 h 24 min 39 s
